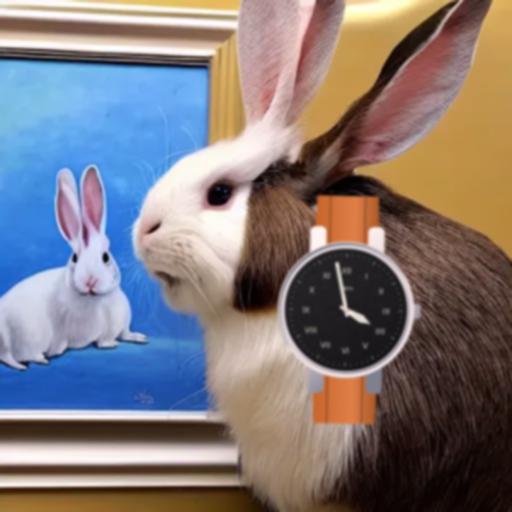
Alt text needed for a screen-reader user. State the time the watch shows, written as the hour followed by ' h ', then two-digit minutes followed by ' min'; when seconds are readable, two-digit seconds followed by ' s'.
3 h 58 min
